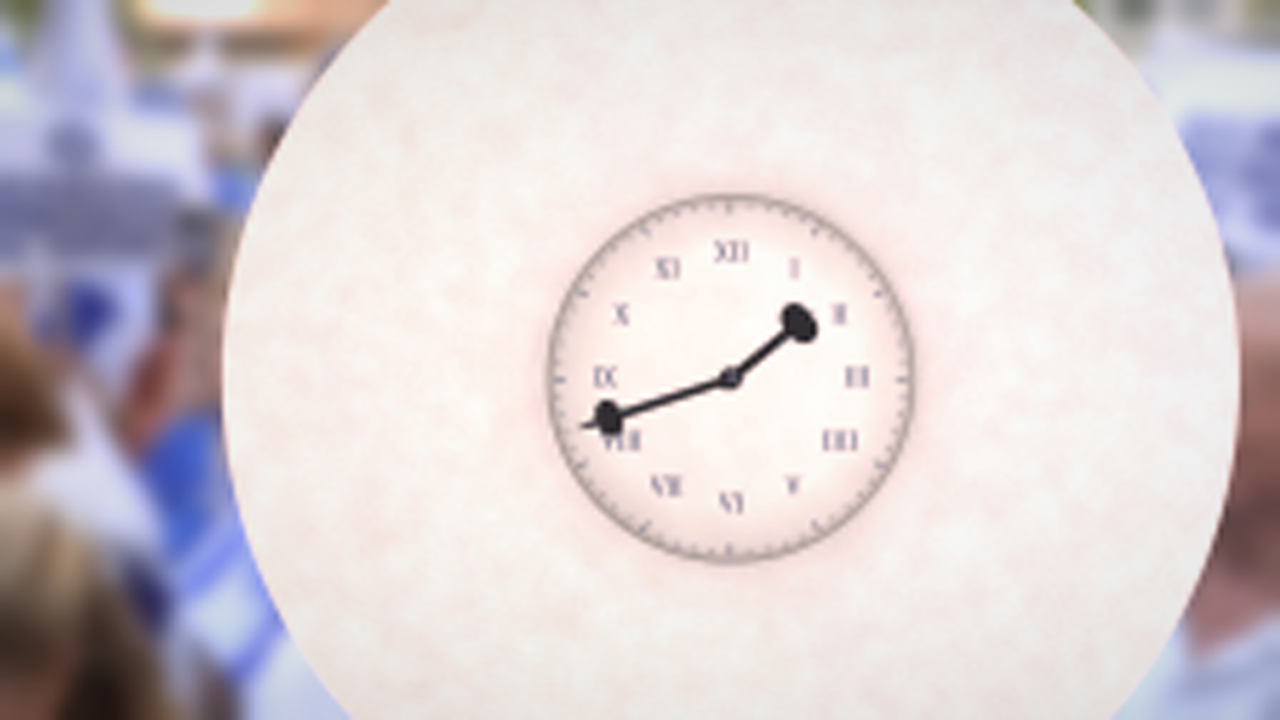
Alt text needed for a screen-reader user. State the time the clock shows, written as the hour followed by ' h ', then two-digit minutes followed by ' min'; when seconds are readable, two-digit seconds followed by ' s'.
1 h 42 min
